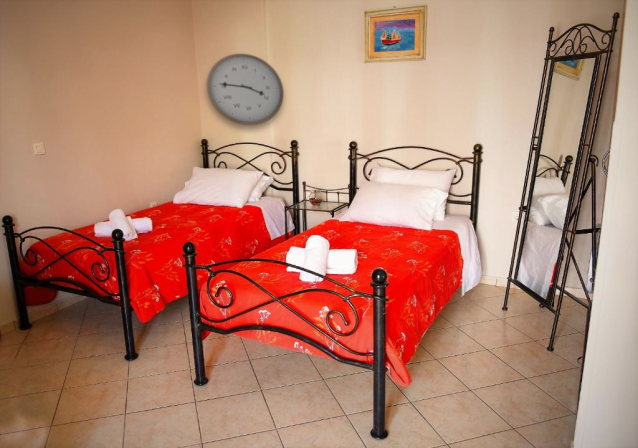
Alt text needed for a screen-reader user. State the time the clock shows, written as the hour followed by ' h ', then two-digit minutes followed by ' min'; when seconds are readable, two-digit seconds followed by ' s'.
3 h 46 min
